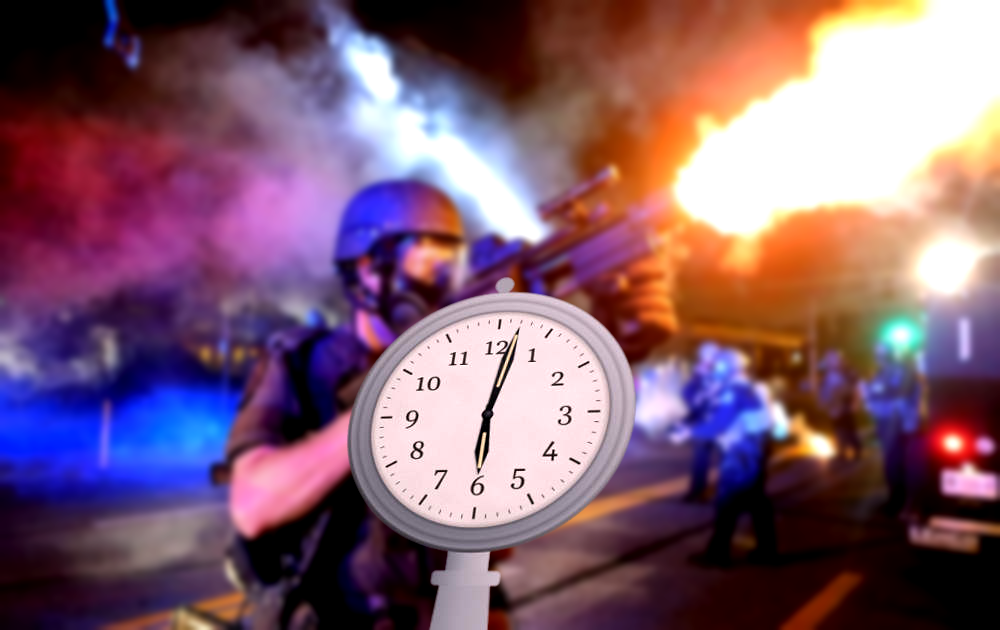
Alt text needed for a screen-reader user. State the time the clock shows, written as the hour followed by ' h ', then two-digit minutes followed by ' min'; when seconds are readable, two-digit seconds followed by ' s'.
6 h 02 min
